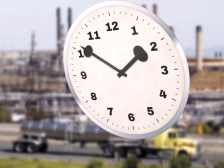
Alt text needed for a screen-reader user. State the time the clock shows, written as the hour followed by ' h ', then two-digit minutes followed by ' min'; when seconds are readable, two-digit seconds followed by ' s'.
1 h 51 min
